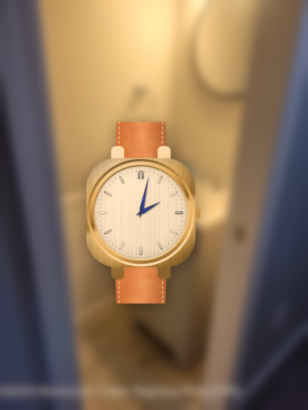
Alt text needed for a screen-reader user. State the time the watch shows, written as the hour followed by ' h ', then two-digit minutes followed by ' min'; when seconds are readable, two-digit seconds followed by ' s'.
2 h 02 min
